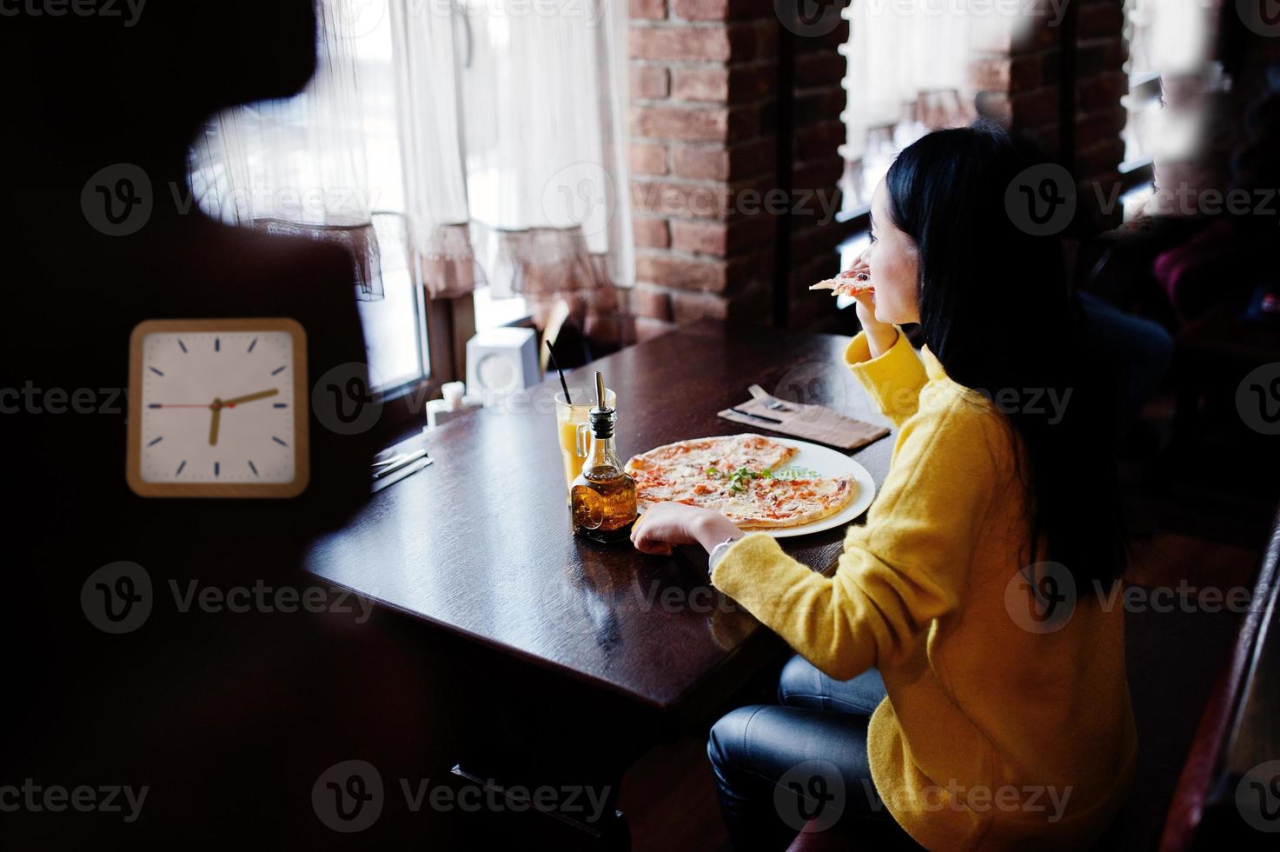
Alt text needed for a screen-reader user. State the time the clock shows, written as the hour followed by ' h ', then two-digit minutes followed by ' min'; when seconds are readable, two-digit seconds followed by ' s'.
6 h 12 min 45 s
